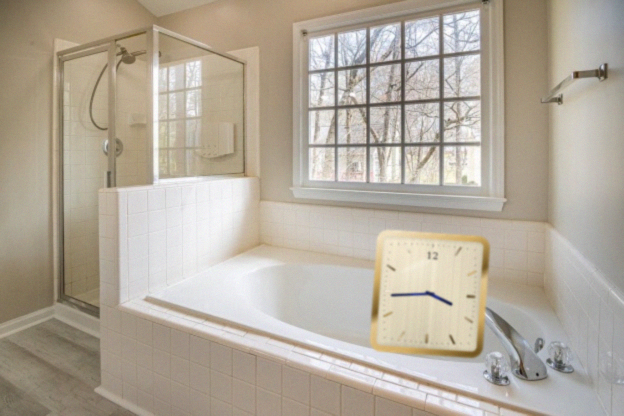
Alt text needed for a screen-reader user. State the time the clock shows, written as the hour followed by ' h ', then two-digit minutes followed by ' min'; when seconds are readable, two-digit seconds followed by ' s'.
3 h 44 min
